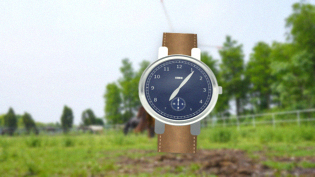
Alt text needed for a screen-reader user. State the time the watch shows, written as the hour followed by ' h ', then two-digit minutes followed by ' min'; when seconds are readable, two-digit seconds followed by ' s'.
7 h 06 min
